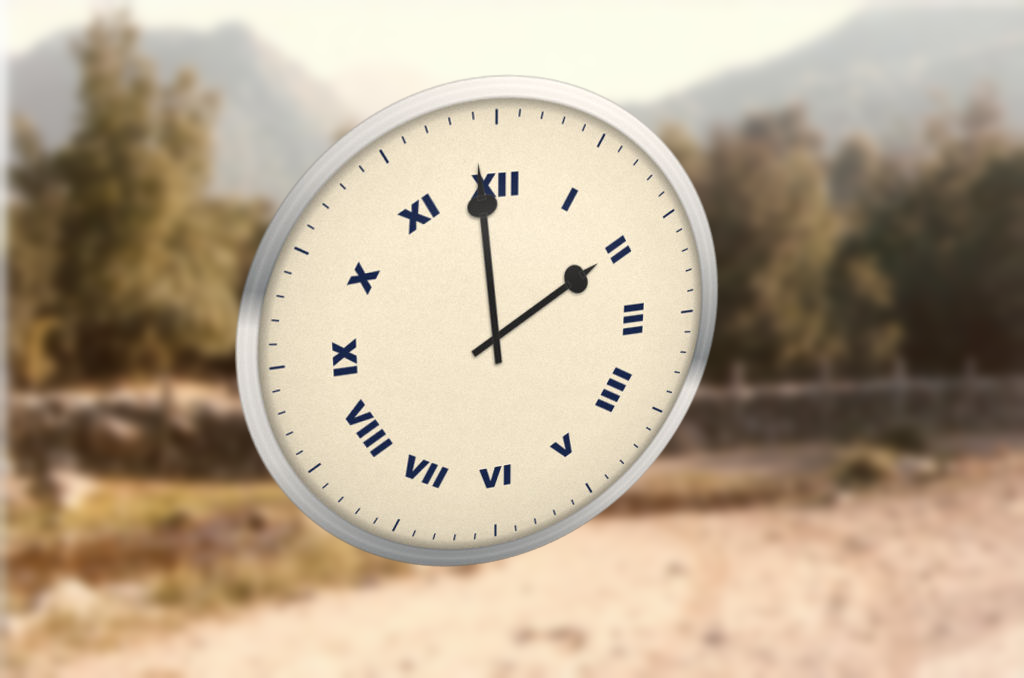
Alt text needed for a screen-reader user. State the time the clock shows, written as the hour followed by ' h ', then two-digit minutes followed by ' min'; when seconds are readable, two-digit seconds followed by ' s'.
1 h 59 min
